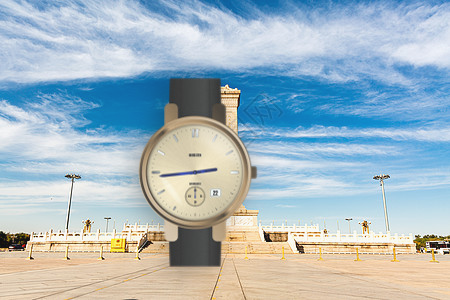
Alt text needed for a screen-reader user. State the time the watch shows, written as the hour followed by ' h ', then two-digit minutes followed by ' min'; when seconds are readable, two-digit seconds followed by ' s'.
2 h 44 min
